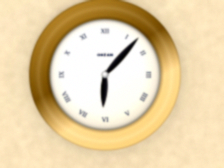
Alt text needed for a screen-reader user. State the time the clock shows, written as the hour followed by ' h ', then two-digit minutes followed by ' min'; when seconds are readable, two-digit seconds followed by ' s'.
6 h 07 min
